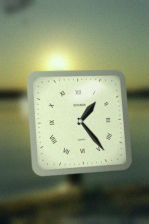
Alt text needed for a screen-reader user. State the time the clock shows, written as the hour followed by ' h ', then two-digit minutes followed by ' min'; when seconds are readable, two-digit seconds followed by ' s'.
1 h 24 min
